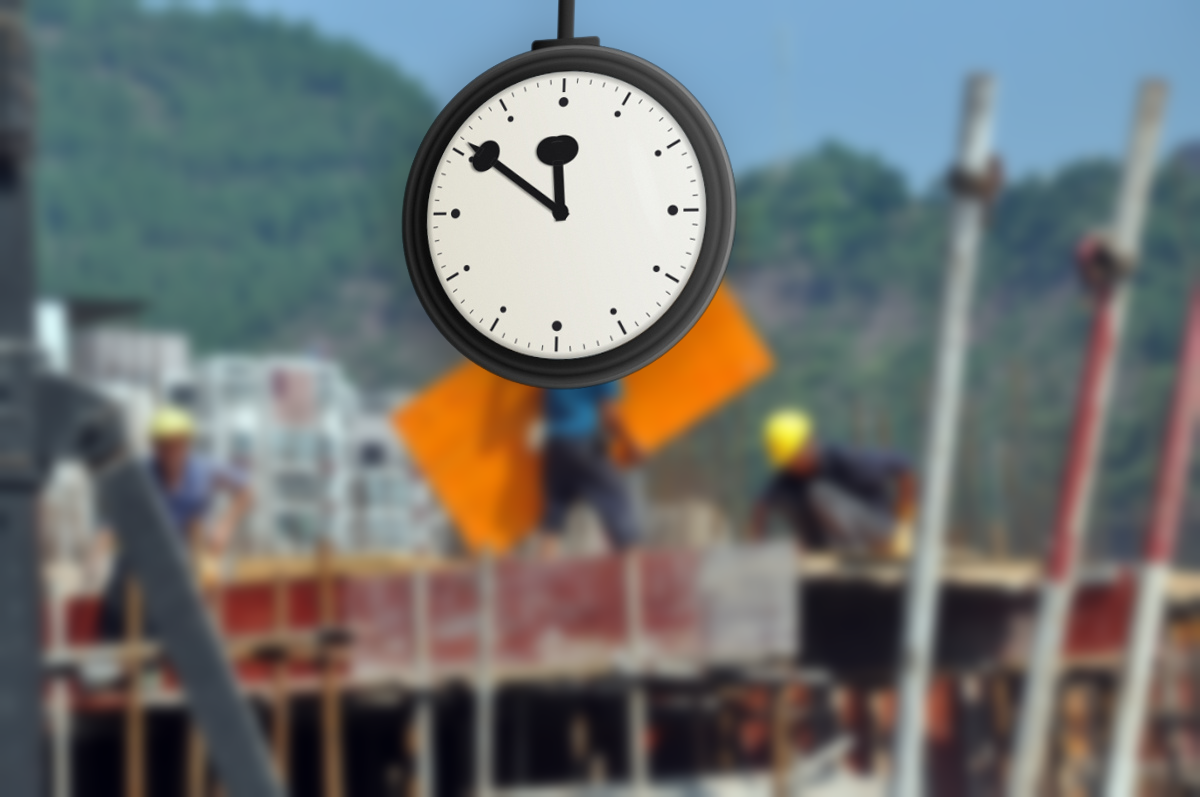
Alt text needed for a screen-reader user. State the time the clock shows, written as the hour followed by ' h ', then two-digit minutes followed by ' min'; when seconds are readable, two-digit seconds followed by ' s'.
11 h 51 min
